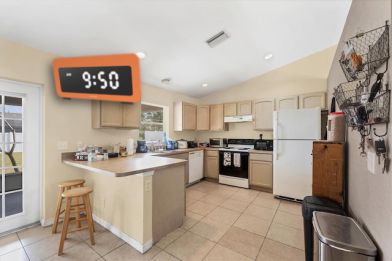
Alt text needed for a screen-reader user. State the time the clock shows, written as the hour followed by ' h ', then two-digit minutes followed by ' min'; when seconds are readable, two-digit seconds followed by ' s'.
9 h 50 min
